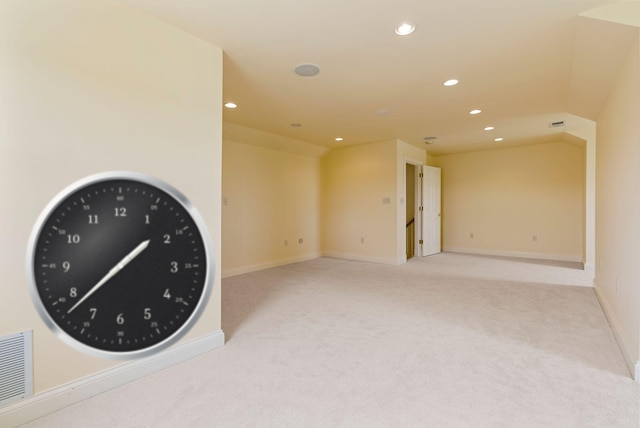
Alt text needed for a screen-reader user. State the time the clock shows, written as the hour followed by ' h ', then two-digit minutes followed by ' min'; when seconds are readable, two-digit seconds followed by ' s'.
1 h 38 min
